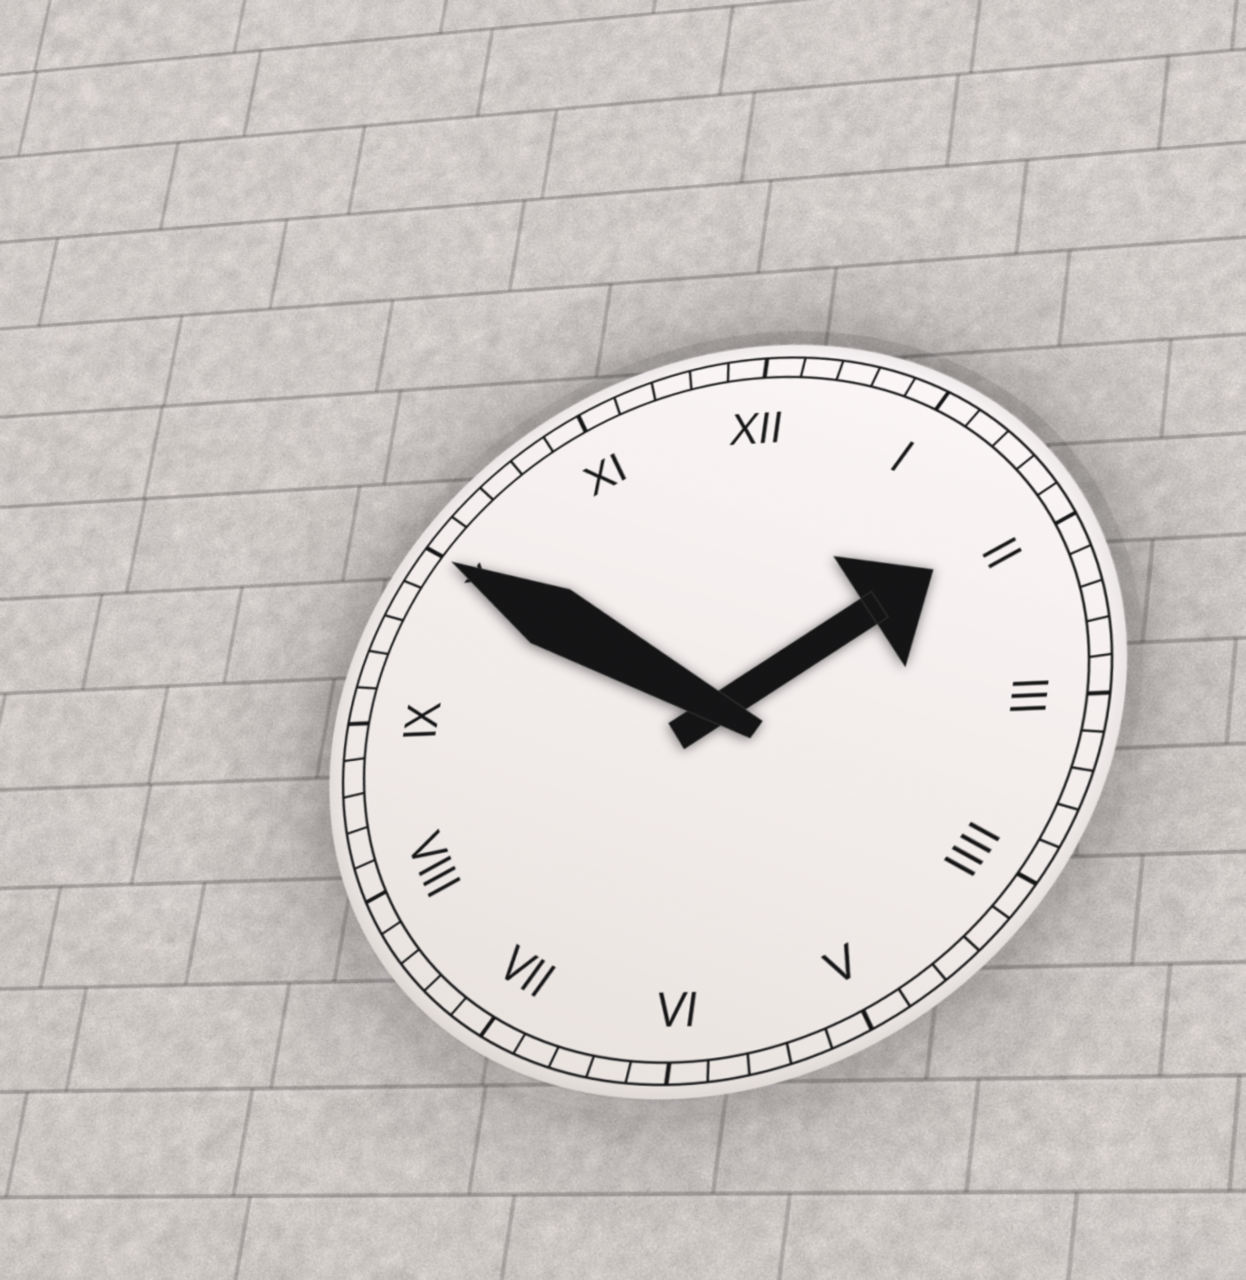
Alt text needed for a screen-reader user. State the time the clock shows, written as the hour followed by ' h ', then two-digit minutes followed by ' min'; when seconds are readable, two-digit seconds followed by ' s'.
1 h 50 min
